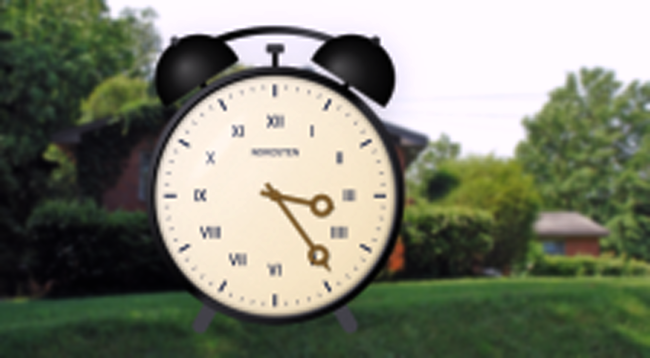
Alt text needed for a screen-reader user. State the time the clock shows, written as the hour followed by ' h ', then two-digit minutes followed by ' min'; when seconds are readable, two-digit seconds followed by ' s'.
3 h 24 min
